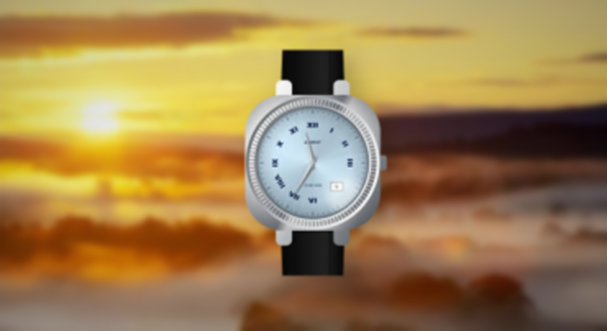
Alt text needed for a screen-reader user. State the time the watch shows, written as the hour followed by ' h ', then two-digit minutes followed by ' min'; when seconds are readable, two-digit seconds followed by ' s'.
11 h 35 min
